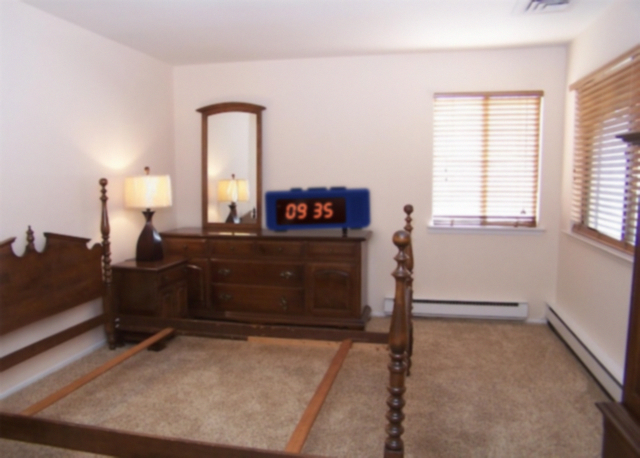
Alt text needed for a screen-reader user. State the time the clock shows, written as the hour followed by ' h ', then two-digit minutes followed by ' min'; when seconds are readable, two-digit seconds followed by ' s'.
9 h 35 min
